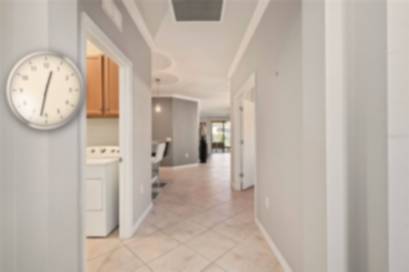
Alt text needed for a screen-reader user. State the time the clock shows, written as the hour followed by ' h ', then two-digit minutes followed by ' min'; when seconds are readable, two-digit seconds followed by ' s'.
12 h 32 min
